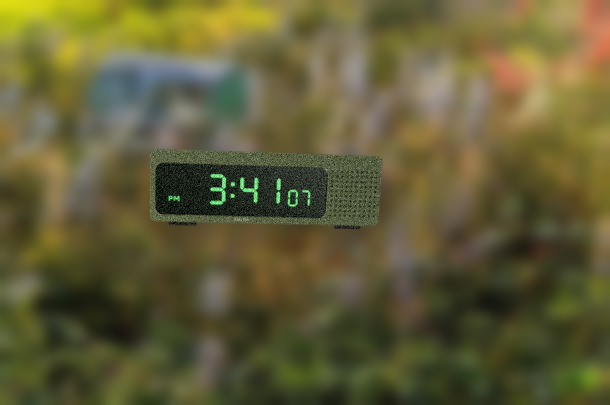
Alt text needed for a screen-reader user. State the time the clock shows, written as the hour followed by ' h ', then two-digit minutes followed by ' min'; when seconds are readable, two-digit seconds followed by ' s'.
3 h 41 min 07 s
